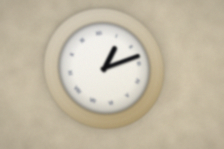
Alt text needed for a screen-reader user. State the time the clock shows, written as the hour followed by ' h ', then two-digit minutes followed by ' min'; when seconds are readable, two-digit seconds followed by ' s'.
1 h 13 min
